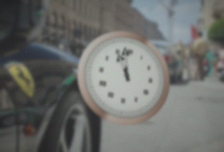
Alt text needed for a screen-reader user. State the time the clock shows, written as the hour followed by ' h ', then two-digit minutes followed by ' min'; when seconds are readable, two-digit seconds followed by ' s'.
10 h 58 min
